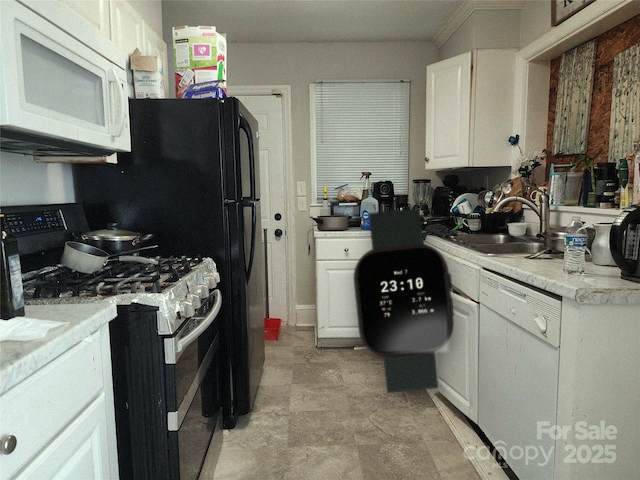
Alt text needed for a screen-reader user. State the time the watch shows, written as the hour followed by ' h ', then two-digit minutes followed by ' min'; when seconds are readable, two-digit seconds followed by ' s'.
23 h 10 min
